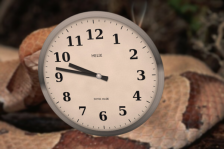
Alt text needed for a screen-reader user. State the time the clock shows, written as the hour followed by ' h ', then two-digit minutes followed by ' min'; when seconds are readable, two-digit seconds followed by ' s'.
9 h 47 min
